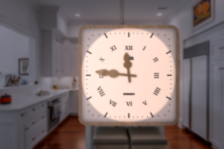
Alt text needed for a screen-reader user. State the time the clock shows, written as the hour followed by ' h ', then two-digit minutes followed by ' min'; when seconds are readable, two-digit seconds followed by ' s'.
11 h 46 min
